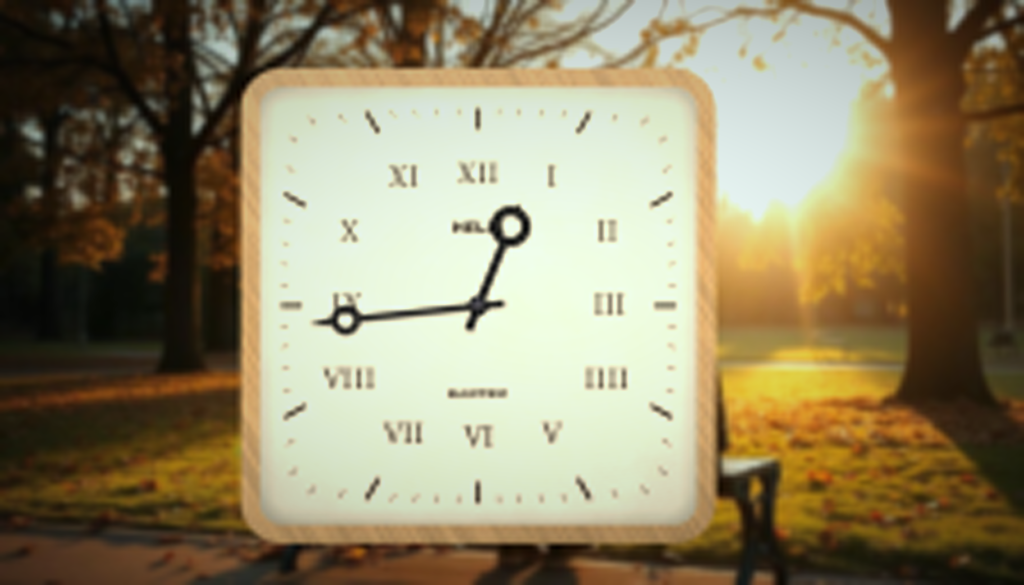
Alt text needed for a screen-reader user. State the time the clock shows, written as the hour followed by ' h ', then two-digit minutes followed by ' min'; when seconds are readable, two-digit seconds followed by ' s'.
12 h 44 min
